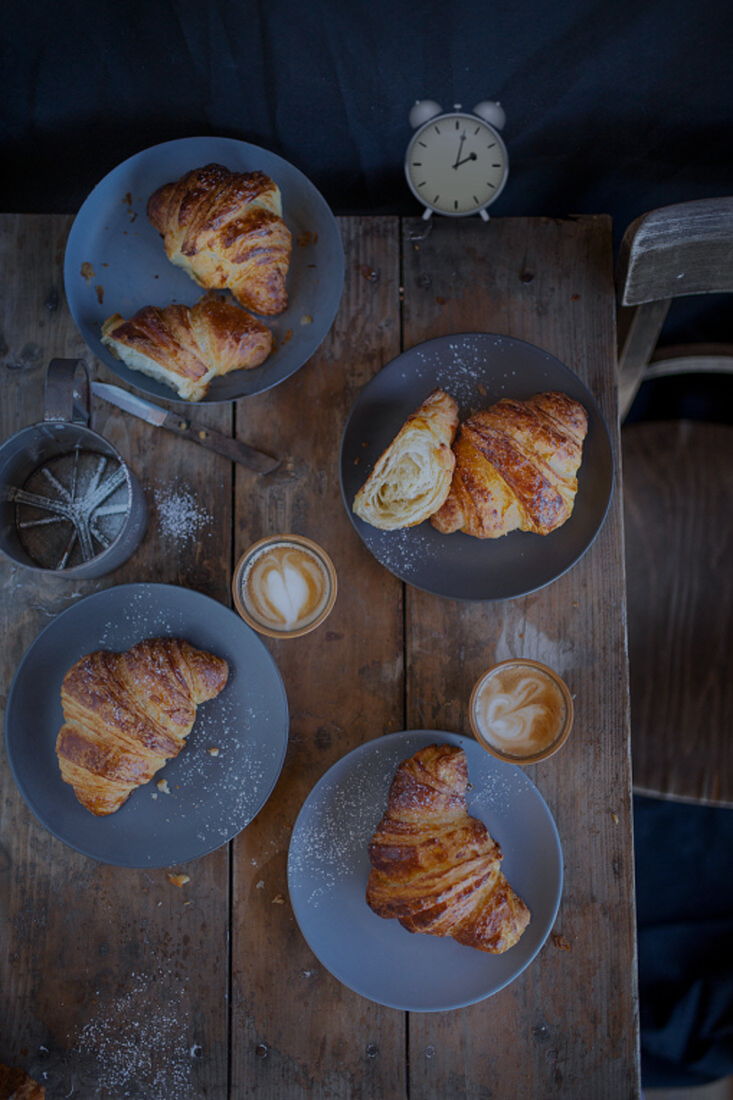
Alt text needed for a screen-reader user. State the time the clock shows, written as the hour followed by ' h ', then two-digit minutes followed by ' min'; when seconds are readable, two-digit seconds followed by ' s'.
2 h 02 min
